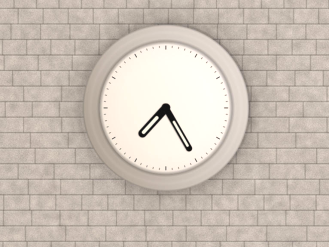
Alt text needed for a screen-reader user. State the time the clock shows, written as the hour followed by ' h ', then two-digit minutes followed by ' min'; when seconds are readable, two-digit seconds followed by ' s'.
7 h 25 min
